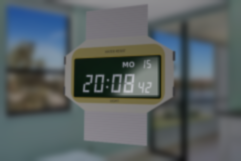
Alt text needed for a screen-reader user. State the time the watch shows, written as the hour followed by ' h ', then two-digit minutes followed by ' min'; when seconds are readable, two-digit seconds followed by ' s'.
20 h 08 min
